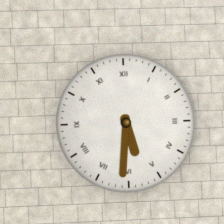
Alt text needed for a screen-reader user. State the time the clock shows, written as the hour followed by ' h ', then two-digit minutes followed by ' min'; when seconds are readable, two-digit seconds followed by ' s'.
5 h 31 min
